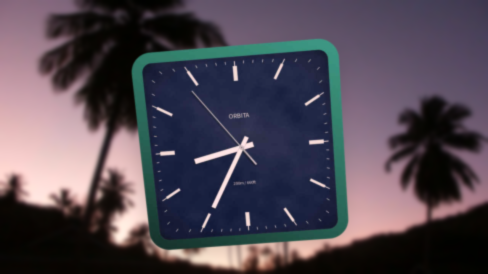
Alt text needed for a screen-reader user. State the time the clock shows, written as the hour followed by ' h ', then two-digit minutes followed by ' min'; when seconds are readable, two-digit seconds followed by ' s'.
8 h 34 min 54 s
